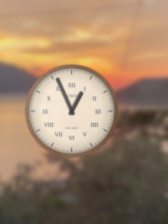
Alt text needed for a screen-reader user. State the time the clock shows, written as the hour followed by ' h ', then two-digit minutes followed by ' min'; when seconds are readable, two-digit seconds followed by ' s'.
12 h 56 min
